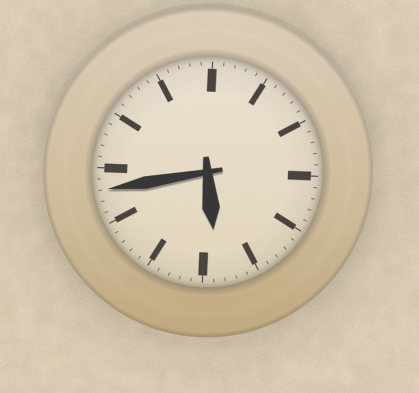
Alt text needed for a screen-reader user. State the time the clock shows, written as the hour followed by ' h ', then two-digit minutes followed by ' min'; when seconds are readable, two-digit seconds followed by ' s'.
5 h 43 min
